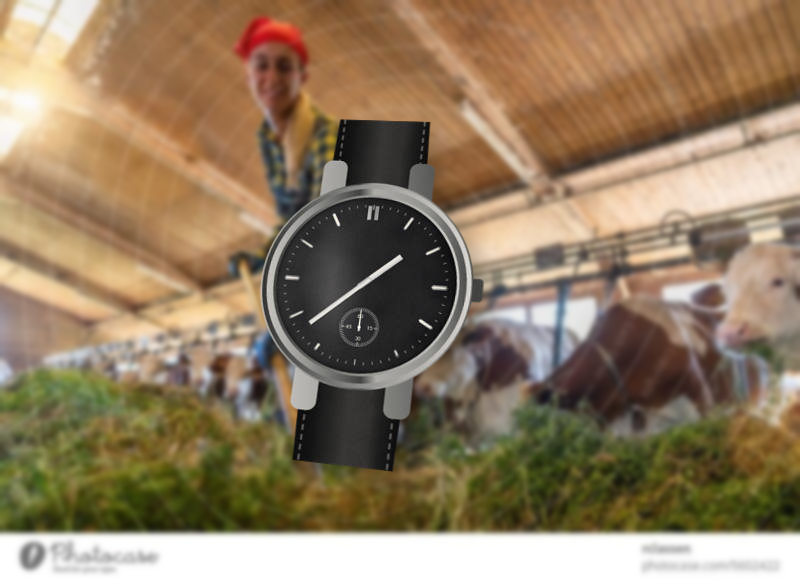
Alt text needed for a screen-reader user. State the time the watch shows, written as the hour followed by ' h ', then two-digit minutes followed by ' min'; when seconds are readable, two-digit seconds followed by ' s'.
1 h 38 min
